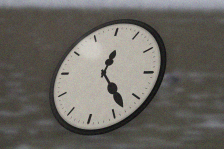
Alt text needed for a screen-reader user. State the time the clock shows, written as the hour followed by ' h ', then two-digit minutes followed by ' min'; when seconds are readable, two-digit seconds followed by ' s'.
12 h 23 min
